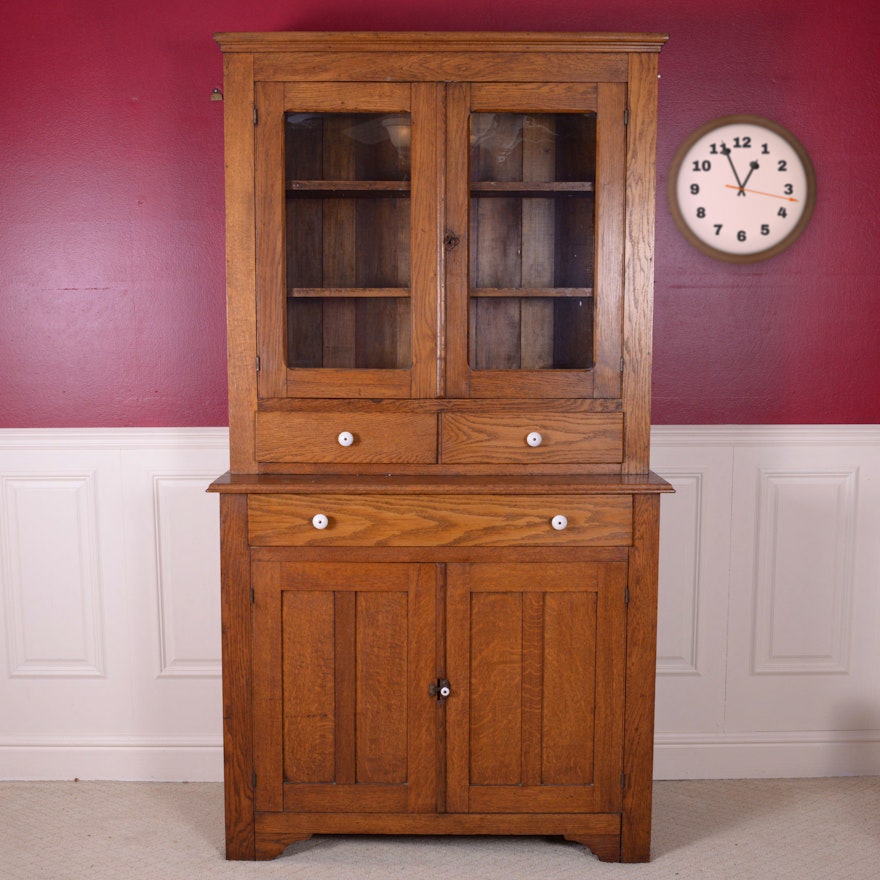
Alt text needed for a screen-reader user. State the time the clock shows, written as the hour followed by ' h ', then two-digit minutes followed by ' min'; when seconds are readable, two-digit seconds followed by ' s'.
12 h 56 min 17 s
